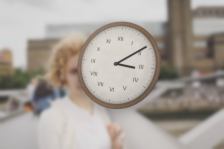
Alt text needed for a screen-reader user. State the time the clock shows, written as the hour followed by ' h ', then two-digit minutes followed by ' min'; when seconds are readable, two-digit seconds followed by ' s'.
3 h 09 min
